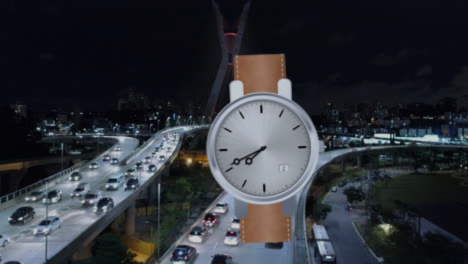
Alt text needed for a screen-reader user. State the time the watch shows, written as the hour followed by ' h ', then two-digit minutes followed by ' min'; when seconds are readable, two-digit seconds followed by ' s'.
7 h 41 min
